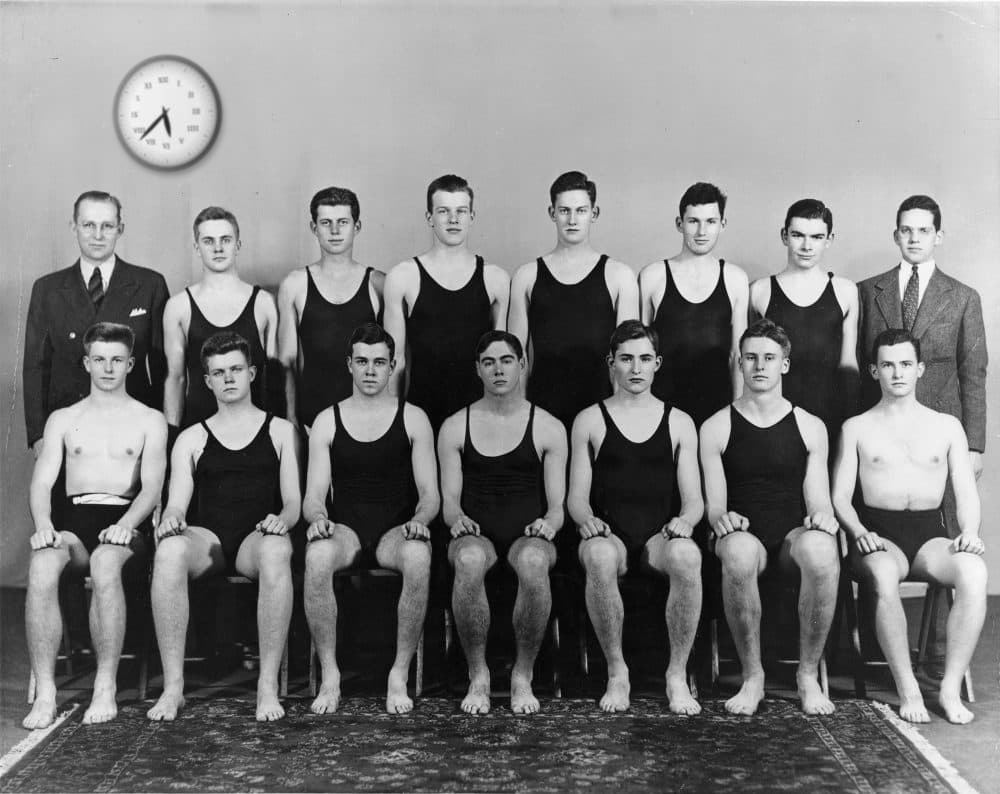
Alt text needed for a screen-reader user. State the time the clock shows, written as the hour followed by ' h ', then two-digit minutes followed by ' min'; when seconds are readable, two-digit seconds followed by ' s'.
5 h 38 min
